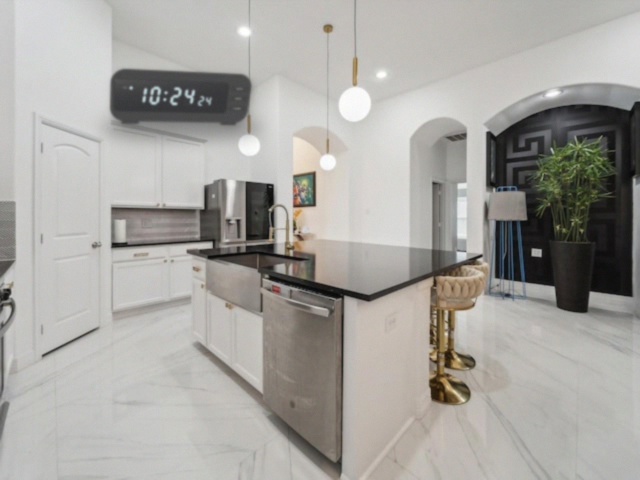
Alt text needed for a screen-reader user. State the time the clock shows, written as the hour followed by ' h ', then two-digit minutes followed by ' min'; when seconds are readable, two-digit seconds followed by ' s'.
10 h 24 min
